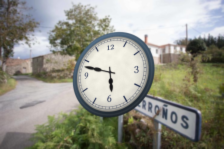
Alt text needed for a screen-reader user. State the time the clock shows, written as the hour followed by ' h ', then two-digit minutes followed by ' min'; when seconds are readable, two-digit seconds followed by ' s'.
5 h 48 min
